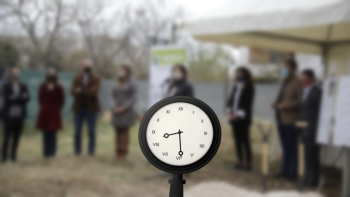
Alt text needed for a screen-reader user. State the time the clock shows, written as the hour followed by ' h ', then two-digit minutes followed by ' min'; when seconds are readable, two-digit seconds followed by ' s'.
8 h 29 min
